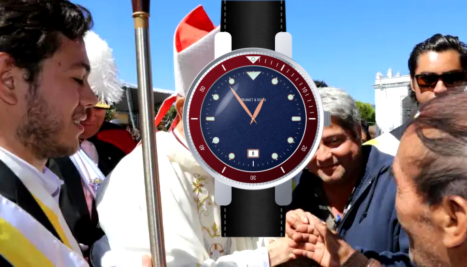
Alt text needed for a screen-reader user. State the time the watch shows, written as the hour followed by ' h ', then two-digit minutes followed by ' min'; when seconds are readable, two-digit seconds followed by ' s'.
12 h 54 min
